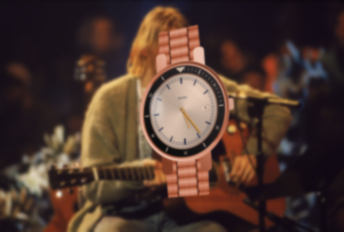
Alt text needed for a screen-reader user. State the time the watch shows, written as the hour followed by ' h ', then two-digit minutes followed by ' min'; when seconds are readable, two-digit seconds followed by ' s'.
5 h 24 min
